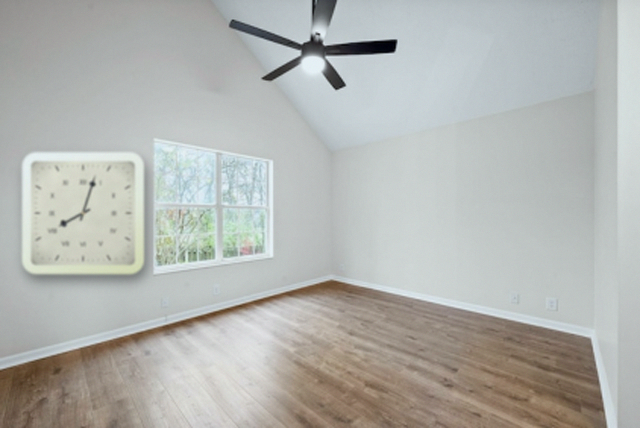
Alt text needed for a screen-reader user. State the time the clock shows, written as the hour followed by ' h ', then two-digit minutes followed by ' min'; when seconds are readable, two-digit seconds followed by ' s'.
8 h 03 min
